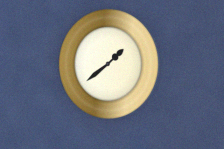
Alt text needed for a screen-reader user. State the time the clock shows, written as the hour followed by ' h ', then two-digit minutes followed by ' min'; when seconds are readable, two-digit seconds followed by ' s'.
1 h 39 min
